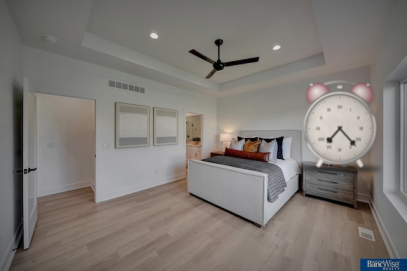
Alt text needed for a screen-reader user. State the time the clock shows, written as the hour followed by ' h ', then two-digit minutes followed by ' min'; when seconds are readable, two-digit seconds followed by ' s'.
7 h 23 min
